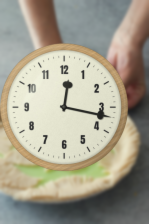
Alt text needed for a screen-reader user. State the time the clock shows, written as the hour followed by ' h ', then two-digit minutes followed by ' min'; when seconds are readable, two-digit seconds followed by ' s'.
12 h 17 min
